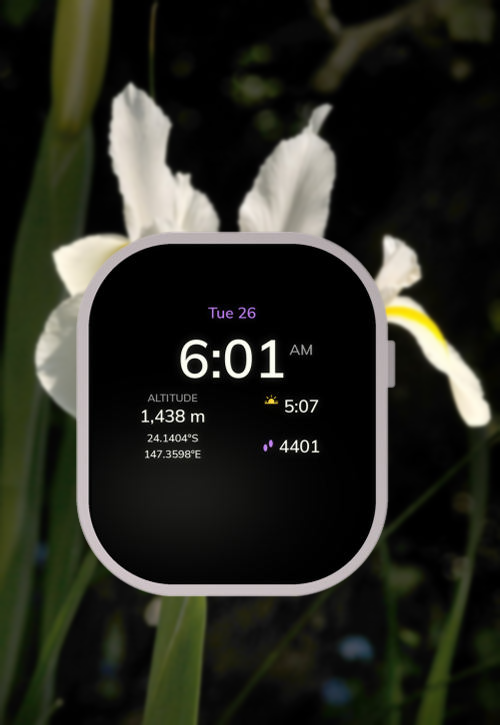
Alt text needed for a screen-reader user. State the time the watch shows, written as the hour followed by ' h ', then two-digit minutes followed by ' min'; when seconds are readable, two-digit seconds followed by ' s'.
6 h 01 min
